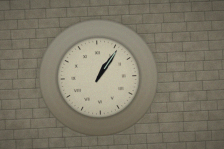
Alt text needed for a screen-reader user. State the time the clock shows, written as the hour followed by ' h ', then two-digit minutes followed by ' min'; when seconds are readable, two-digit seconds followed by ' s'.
1 h 06 min
